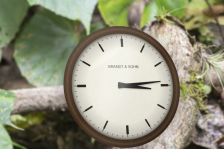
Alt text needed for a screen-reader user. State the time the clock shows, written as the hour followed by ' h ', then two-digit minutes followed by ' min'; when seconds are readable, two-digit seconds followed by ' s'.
3 h 14 min
